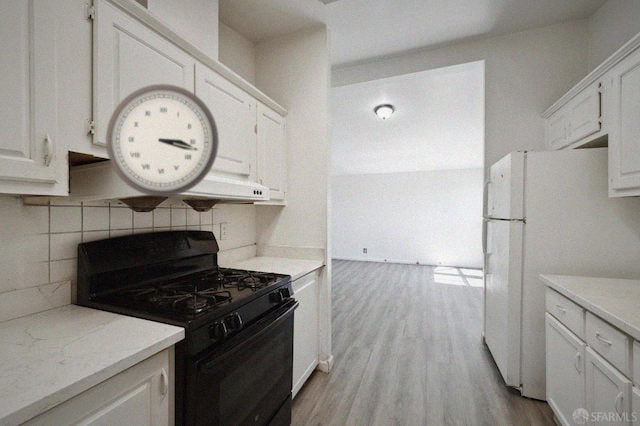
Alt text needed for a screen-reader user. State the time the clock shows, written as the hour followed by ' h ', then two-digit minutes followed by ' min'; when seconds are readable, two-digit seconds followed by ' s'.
3 h 17 min
